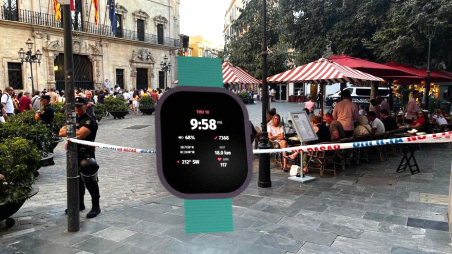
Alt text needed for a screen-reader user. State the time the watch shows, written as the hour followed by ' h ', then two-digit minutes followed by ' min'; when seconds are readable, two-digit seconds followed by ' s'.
9 h 58 min
